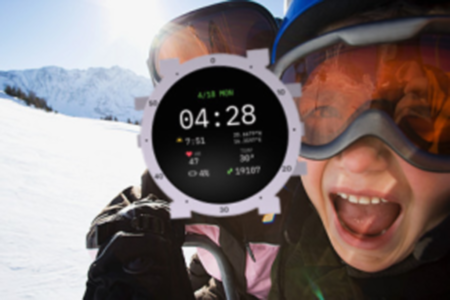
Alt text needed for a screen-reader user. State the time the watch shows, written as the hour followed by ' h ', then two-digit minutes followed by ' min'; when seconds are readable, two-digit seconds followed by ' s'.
4 h 28 min
